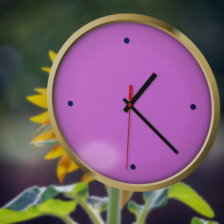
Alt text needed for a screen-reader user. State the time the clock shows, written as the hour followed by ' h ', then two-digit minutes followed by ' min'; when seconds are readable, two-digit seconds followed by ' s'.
1 h 22 min 31 s
